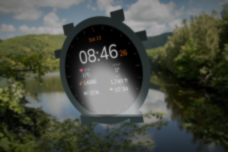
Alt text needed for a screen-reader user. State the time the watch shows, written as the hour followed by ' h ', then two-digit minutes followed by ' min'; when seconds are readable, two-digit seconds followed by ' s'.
8 h 46 min
